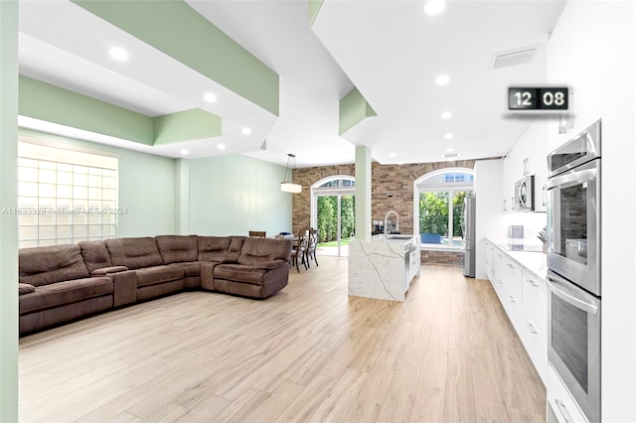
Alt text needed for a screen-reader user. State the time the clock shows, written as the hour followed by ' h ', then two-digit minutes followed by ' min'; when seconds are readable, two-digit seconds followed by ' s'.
12 h 08 min
